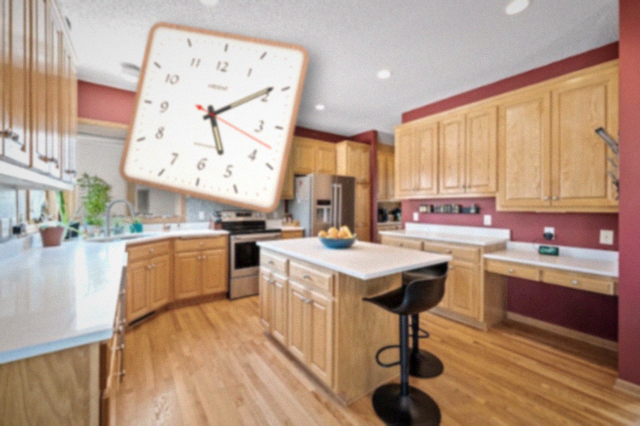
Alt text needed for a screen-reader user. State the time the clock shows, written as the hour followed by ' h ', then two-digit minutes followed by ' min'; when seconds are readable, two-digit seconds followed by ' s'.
5 h 09 min 18 s
